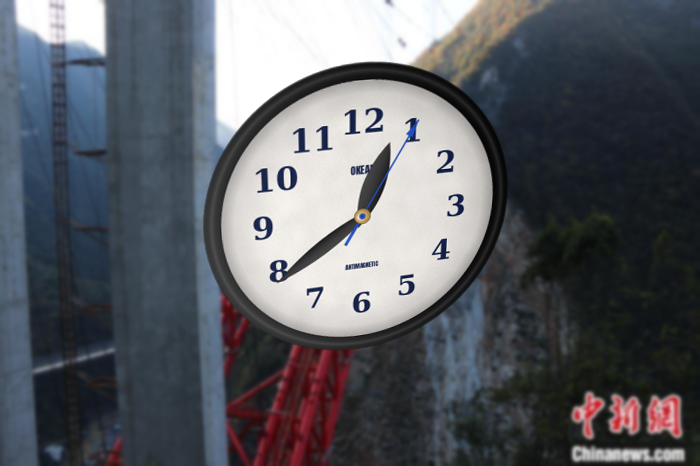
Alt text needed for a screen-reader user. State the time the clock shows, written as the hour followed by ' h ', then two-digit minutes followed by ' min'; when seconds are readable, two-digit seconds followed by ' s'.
12 h 39 min 05 s
